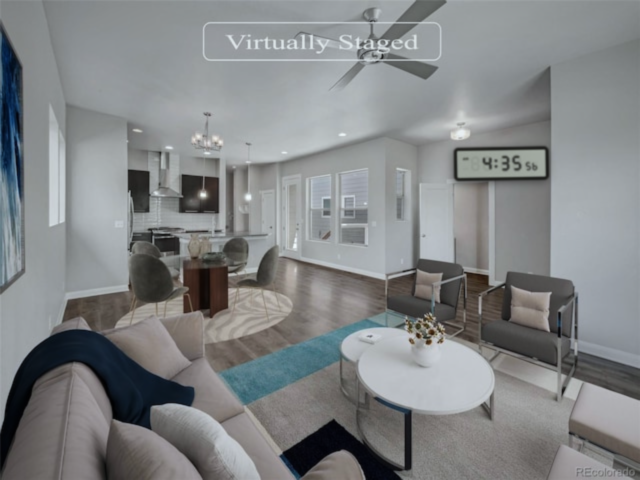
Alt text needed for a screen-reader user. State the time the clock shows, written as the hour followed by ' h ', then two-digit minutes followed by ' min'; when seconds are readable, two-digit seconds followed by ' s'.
4 h 35 min
